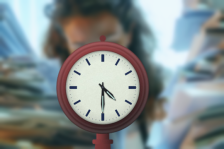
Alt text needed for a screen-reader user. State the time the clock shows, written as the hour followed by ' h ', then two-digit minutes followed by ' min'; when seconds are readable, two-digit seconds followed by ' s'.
4 h 30 min
